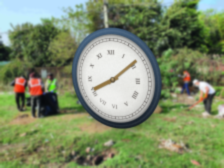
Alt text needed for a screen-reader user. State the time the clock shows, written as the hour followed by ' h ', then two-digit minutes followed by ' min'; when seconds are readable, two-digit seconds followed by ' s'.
8 h 09 min
